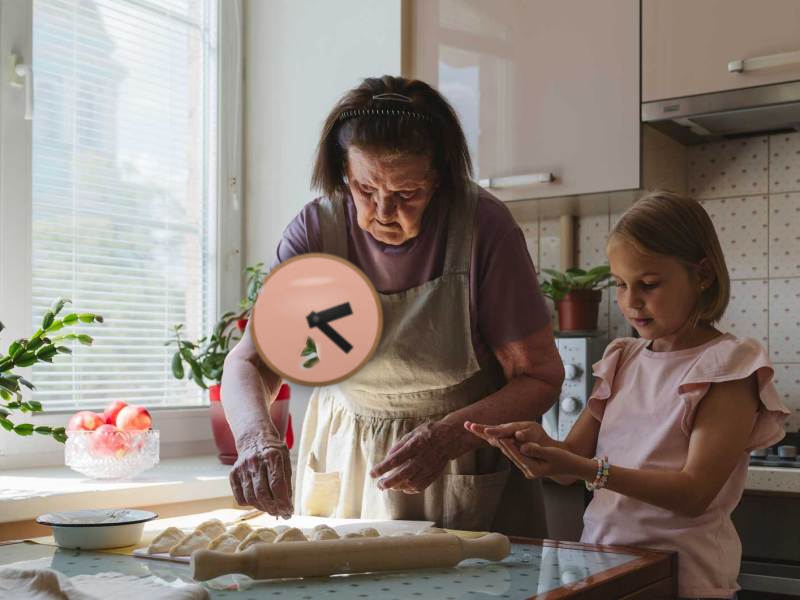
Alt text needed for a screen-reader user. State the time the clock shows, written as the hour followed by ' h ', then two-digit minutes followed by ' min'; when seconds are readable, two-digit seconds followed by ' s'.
2 h 22 min
